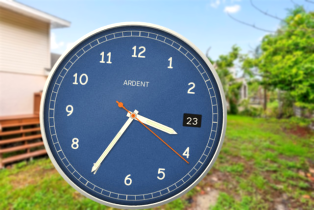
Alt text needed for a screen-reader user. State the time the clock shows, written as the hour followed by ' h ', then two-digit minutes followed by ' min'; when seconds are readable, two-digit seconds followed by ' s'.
3 h 35 min 21 s
